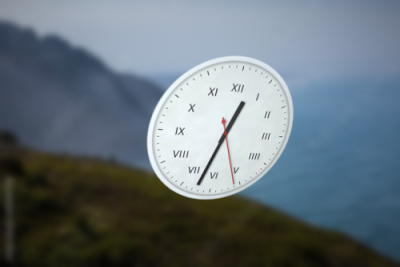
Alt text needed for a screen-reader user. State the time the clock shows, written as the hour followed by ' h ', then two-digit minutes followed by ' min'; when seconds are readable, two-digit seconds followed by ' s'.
12 h 32 min 26 s
